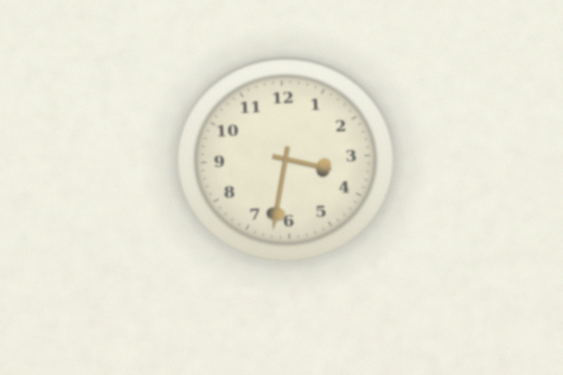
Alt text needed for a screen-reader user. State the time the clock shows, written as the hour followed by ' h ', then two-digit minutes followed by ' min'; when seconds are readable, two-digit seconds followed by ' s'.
3 h 32 min
